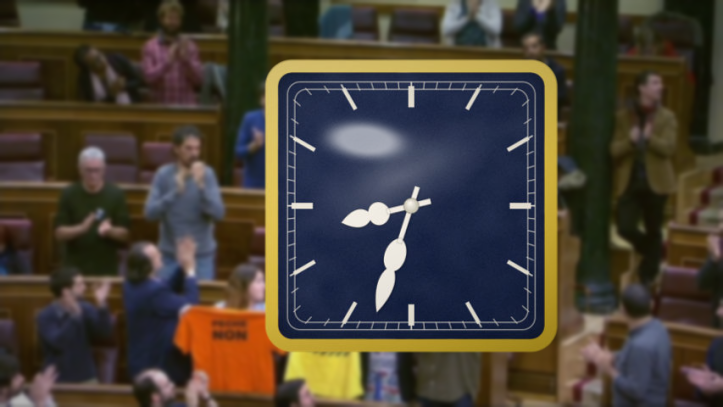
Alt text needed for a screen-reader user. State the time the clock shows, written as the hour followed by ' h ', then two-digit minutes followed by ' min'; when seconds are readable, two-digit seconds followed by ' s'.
8 h 33 min
